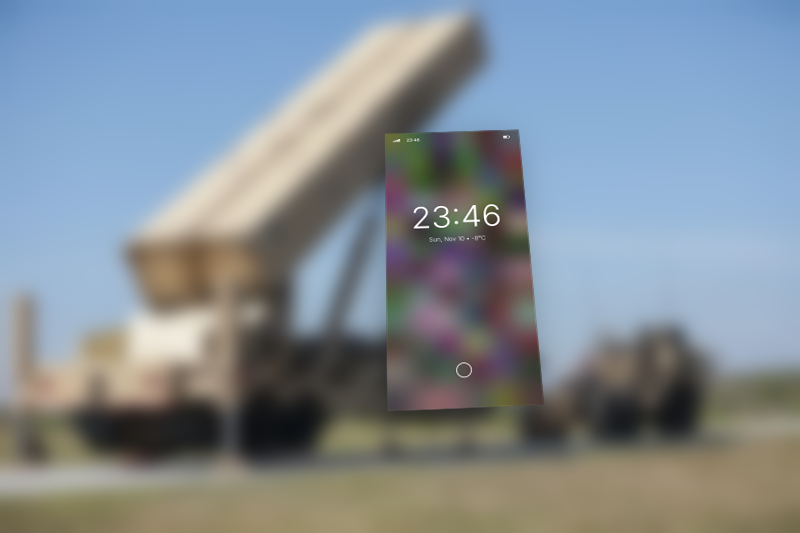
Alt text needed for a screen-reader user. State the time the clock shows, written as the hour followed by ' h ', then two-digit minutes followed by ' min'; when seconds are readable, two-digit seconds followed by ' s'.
23 h 46 min
